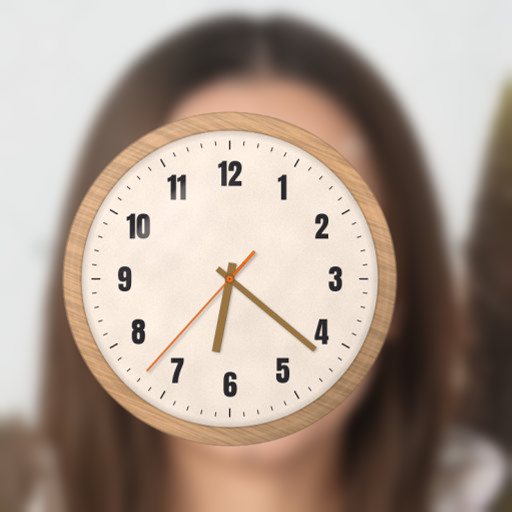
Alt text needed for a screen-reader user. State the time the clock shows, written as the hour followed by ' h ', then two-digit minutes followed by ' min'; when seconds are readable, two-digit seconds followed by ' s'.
6 h 21 min 37 s
